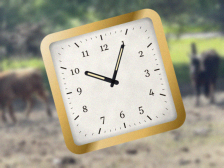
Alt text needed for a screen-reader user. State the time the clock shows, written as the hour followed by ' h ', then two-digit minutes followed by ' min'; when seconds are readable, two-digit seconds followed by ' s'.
10 h 05 min
